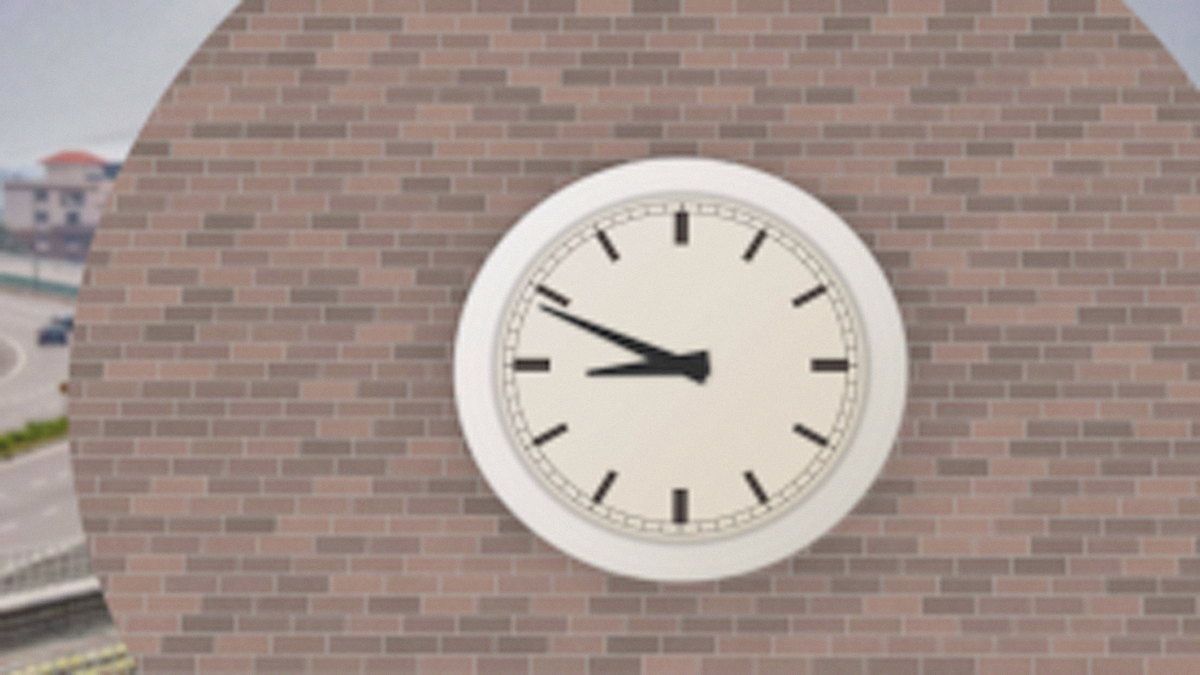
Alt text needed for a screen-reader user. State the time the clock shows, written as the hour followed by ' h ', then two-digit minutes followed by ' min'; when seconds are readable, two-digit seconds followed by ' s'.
8 h 49 min
